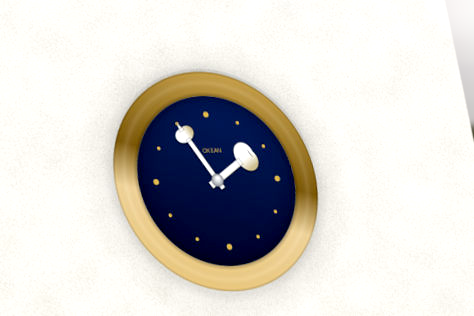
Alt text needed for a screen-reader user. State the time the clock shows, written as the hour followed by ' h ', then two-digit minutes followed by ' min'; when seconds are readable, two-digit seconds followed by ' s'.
1 h 55 min
